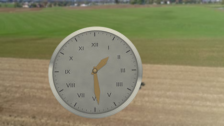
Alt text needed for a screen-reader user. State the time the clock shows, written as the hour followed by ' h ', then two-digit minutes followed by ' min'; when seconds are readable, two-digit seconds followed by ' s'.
1 h 29 min
